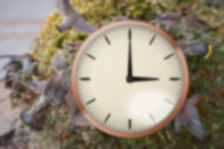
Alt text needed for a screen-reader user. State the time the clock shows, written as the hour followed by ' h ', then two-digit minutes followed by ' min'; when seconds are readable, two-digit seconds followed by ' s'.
3 h 00 min
